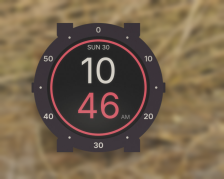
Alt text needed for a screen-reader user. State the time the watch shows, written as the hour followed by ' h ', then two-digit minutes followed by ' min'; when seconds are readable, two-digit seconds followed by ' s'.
10 h 46 min
